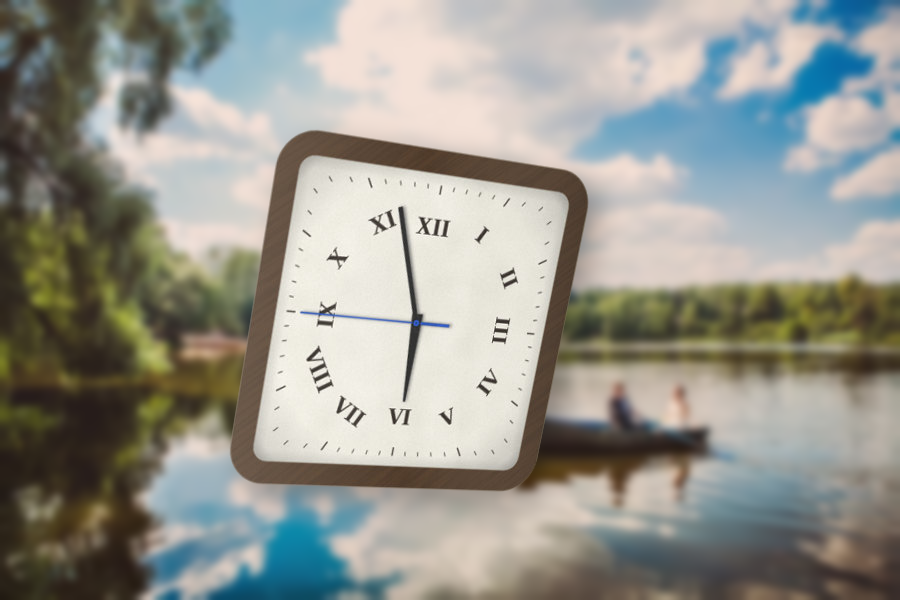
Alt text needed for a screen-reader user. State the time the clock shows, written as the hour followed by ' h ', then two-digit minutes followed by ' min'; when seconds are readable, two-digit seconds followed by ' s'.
5 h 56 min 45 s
